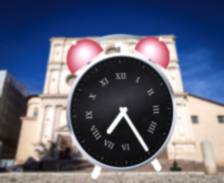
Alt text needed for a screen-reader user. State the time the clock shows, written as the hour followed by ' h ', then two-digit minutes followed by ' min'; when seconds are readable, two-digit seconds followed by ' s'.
7 h 25 min
